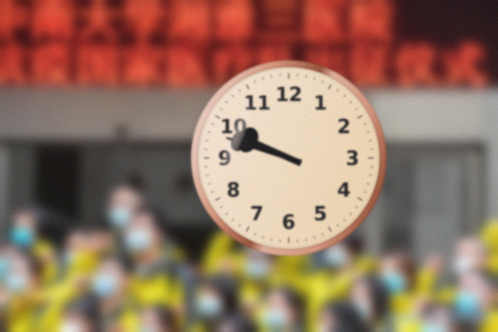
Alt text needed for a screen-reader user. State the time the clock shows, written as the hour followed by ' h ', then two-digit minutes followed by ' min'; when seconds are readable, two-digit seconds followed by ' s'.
9 h 48 min
